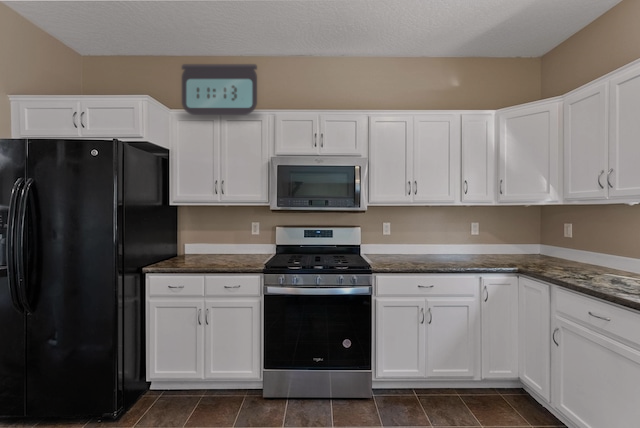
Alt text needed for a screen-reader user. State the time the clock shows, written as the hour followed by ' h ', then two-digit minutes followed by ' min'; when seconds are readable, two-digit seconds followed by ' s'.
11 h 13 min
